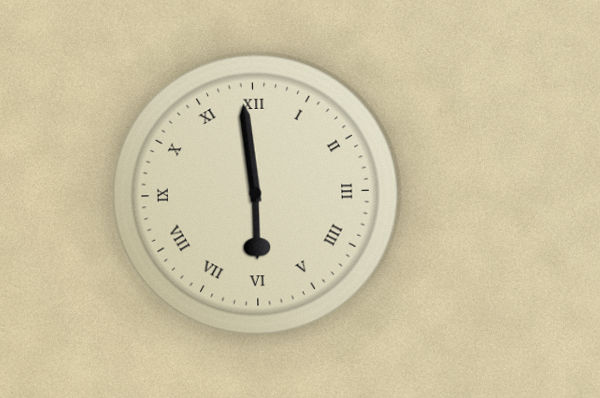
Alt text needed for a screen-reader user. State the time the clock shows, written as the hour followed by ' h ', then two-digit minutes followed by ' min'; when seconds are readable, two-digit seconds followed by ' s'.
5 h 59 min
